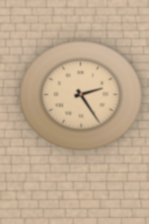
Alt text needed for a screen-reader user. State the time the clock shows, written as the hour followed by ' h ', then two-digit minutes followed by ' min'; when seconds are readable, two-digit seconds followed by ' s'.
2 h 25 min
